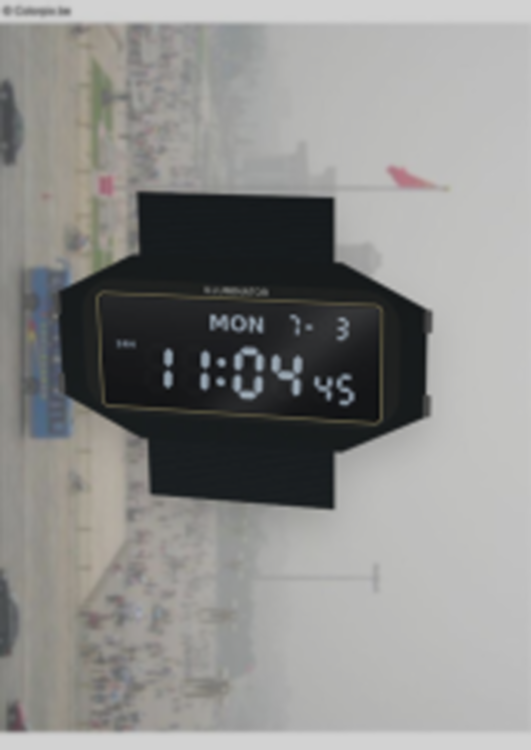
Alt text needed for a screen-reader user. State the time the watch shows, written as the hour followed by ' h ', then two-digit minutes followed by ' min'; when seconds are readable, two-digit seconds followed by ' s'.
11 h 04 min 45 s
